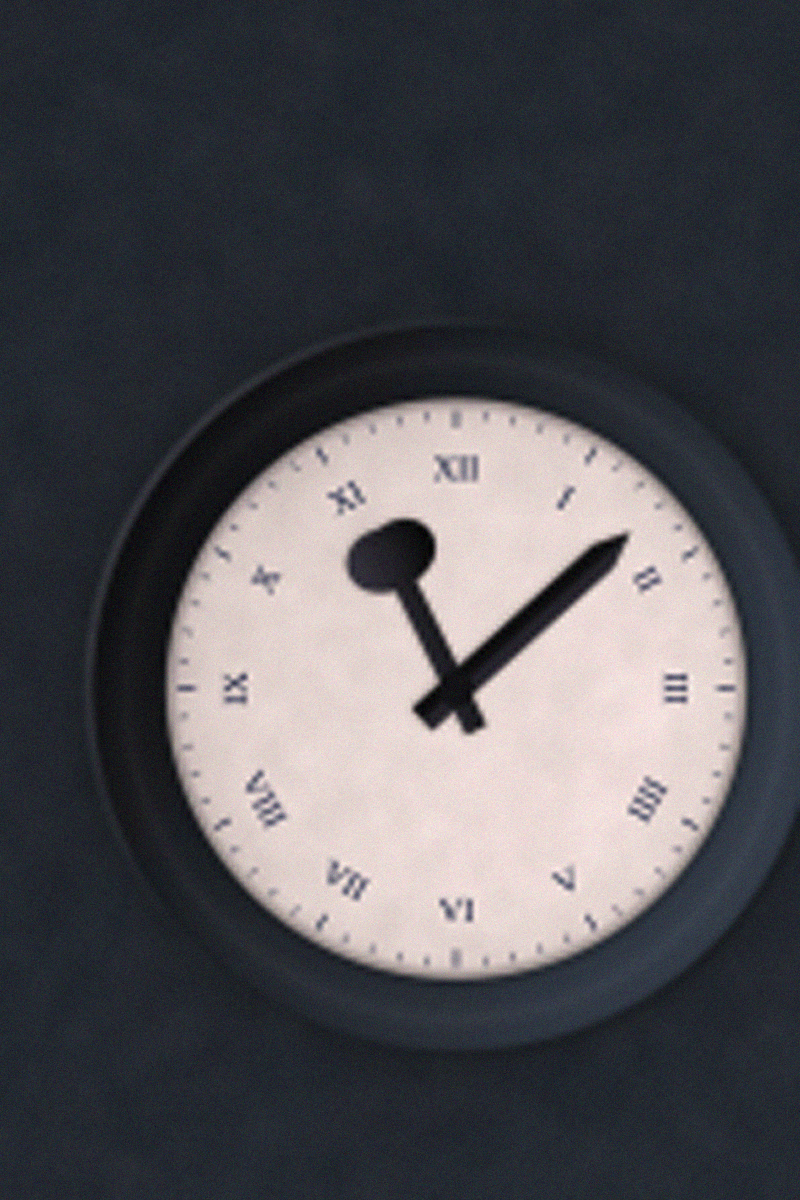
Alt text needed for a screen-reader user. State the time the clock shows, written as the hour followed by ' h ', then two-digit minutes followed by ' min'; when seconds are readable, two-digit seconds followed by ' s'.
11 h 08 min
